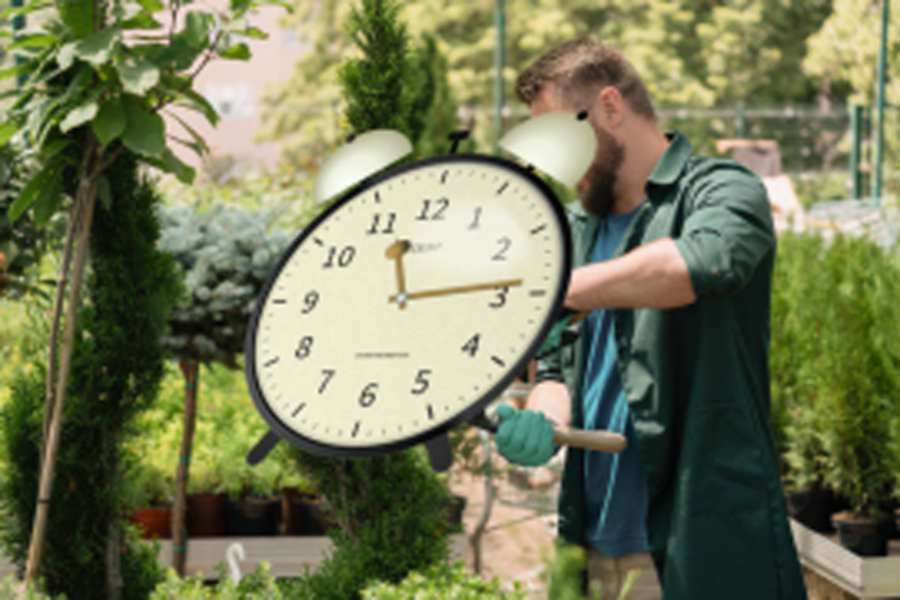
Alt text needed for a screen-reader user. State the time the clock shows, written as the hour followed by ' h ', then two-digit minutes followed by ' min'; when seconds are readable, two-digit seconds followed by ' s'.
11 h 14 min
